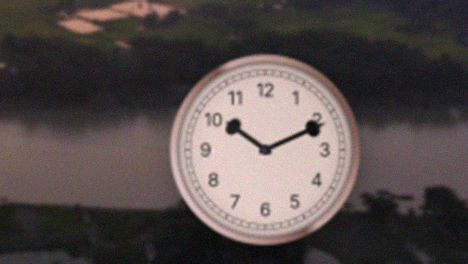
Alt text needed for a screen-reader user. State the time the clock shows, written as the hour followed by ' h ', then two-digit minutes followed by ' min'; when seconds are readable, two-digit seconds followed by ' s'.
10 h 11 min
